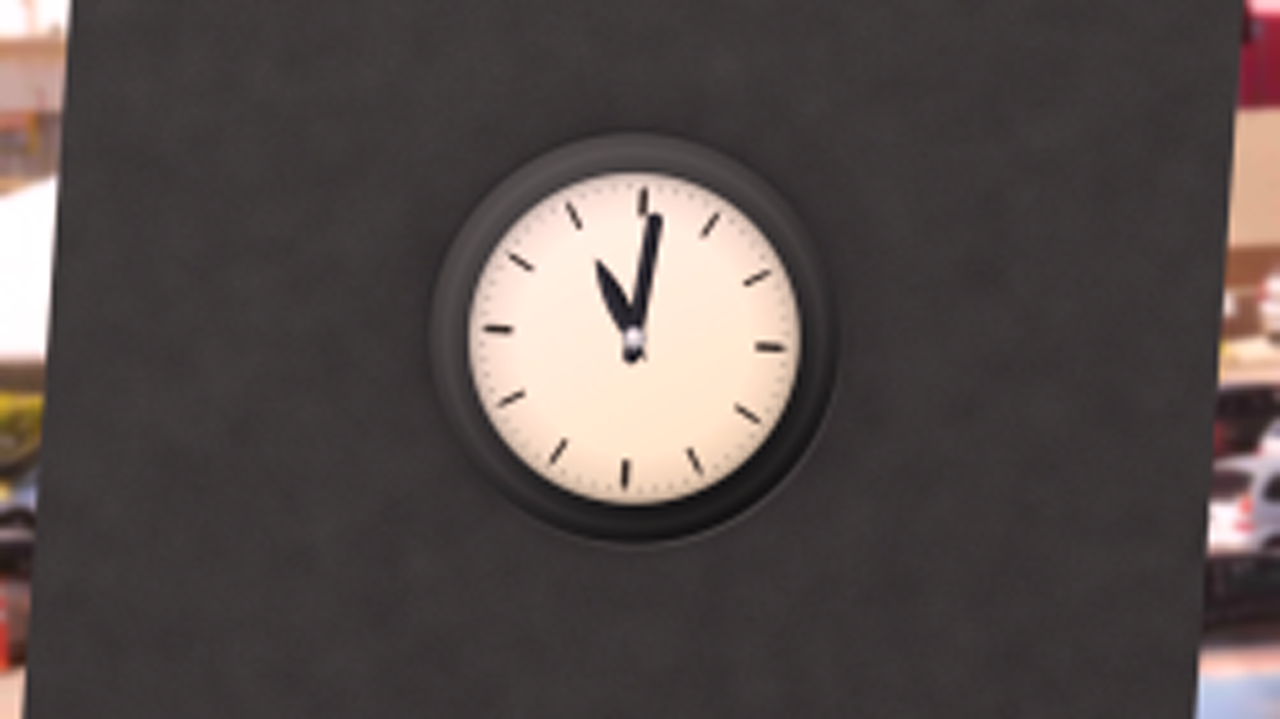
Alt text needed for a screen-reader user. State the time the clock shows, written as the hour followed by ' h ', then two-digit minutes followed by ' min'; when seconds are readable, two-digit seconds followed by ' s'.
11 h 01 min
